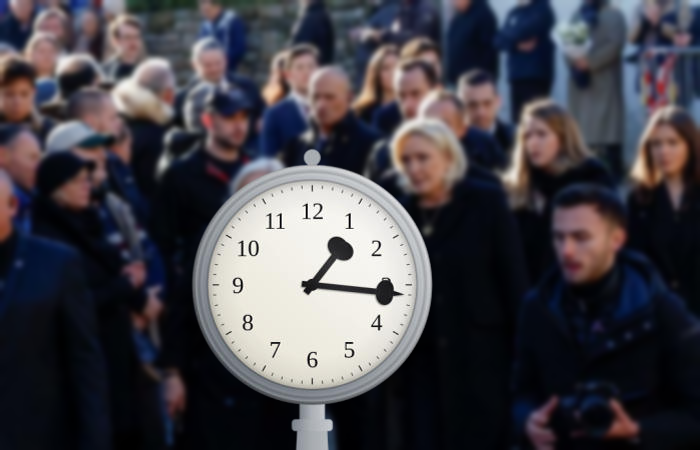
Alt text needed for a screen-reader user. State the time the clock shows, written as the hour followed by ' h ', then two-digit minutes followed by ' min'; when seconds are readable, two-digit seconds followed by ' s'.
1 h 16 min
